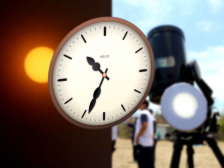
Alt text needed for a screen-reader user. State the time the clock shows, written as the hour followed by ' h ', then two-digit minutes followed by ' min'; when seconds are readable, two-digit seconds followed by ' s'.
10 h 34 min
